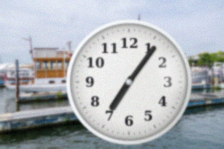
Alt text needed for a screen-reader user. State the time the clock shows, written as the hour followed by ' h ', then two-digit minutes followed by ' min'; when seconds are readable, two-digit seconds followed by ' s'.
7 h 06 min
